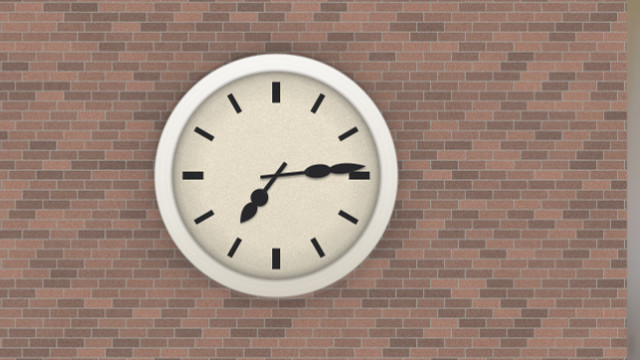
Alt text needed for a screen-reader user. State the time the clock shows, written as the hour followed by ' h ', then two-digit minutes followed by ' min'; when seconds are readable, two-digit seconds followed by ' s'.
7 h 14 min
